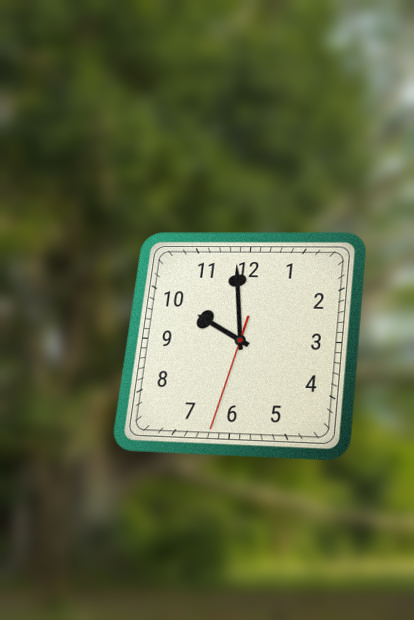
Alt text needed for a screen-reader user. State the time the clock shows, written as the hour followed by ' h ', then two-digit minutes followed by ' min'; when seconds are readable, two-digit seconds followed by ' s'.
9 h 58 min 32 s
